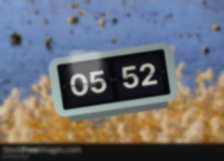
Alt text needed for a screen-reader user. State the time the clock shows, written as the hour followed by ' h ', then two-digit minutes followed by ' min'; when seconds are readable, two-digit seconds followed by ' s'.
5 h 52 min
